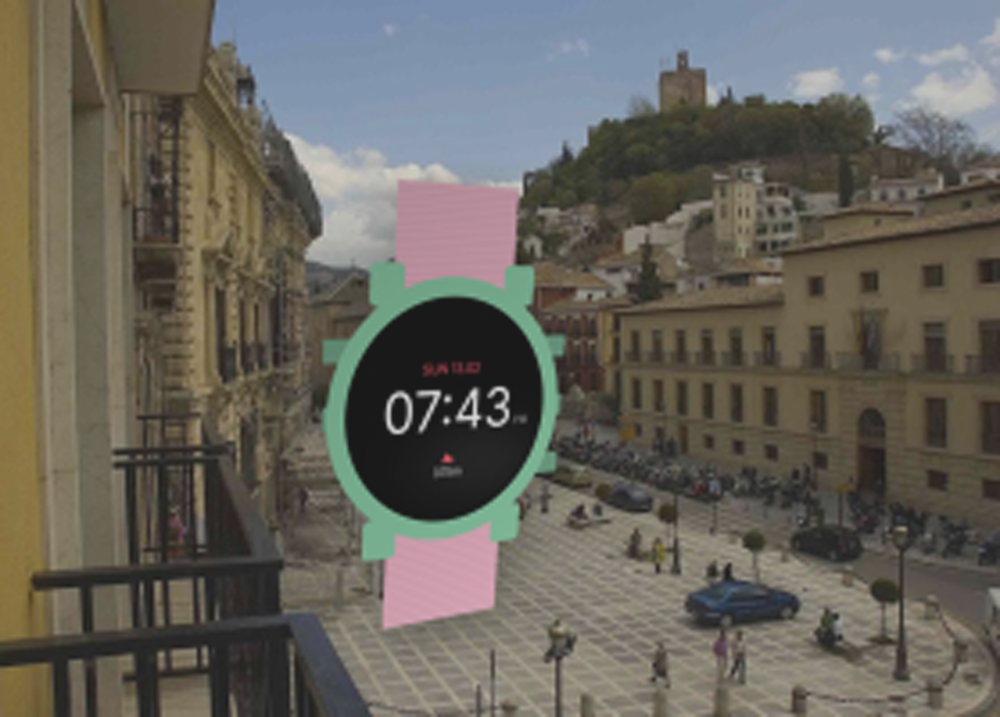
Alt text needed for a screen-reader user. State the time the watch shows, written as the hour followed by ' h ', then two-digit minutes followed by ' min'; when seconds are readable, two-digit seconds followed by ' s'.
7 h 43 min
